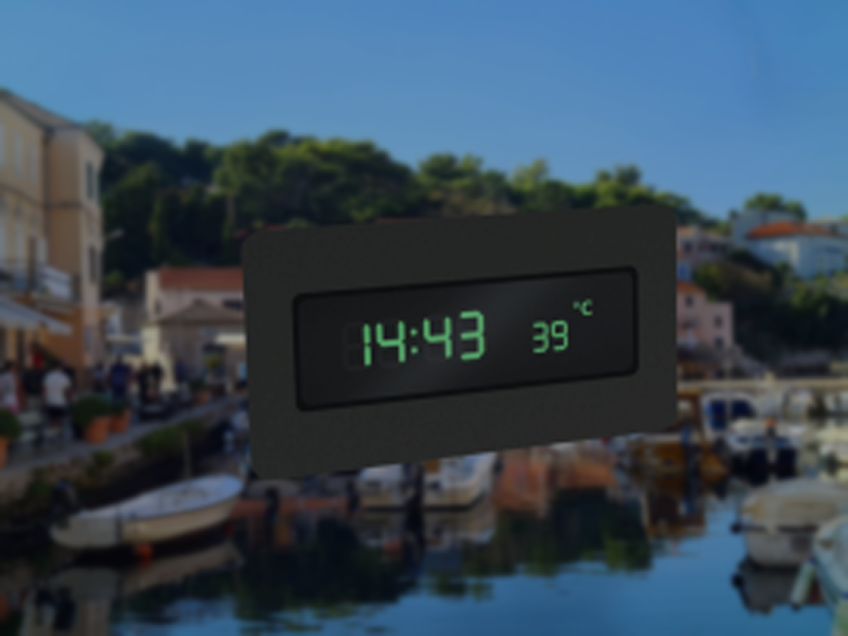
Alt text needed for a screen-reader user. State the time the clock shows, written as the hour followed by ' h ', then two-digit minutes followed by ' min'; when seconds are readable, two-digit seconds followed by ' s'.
14 h 43 min
